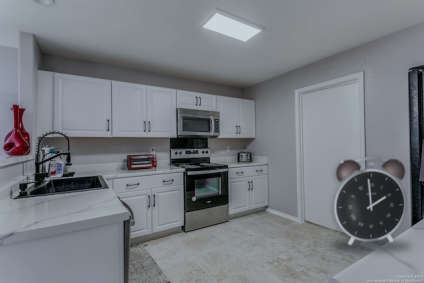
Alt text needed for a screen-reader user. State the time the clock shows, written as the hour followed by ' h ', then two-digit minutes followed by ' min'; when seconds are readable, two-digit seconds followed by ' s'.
1 h 59 min
